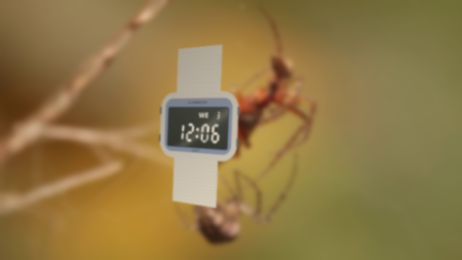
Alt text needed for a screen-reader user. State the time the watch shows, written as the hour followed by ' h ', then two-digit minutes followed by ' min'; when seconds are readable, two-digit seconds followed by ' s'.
12 h 06 min
